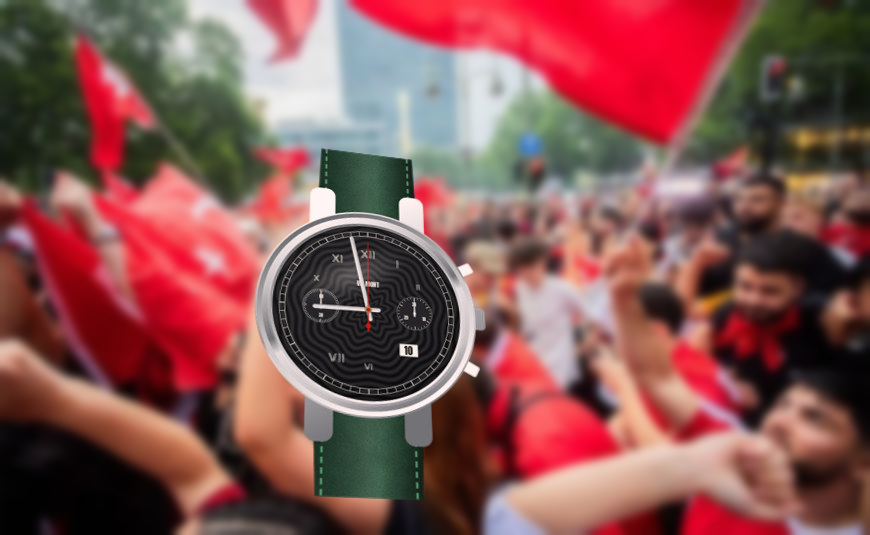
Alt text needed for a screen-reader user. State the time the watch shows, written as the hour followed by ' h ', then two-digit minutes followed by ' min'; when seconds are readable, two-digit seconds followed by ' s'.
8 h 58 min
